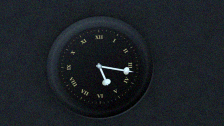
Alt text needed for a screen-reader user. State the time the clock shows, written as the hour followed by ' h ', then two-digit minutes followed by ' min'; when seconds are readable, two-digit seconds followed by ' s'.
5 h 17 min
